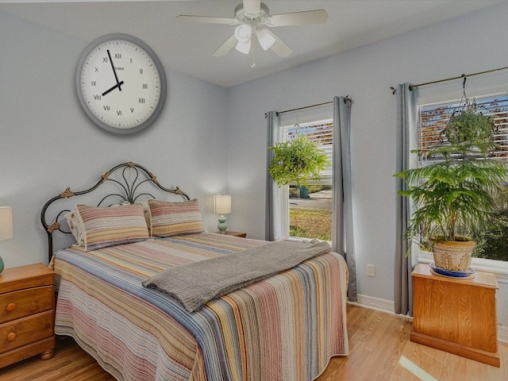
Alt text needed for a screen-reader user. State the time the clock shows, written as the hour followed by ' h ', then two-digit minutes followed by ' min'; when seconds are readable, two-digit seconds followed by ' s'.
7 h 57 min
